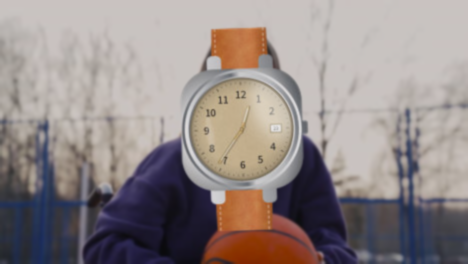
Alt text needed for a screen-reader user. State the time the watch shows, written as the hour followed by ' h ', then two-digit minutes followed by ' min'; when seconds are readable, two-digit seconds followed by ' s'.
12 h 36 min
